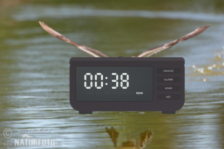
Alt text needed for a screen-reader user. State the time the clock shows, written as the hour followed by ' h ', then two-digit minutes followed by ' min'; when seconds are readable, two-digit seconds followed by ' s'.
0 h 38 min
